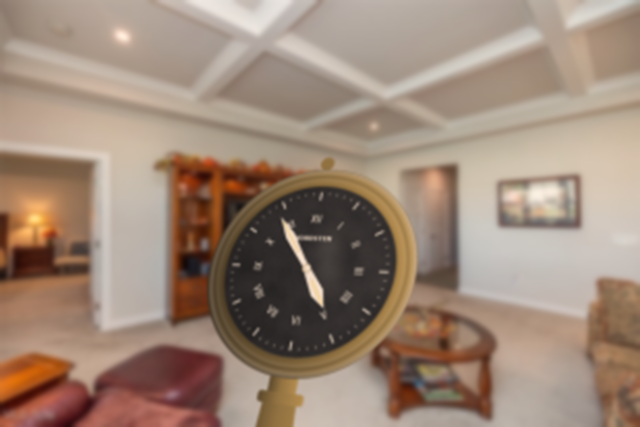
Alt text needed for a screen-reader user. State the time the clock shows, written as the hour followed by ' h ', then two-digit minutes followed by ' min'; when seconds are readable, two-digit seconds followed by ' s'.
4 h 54 min
